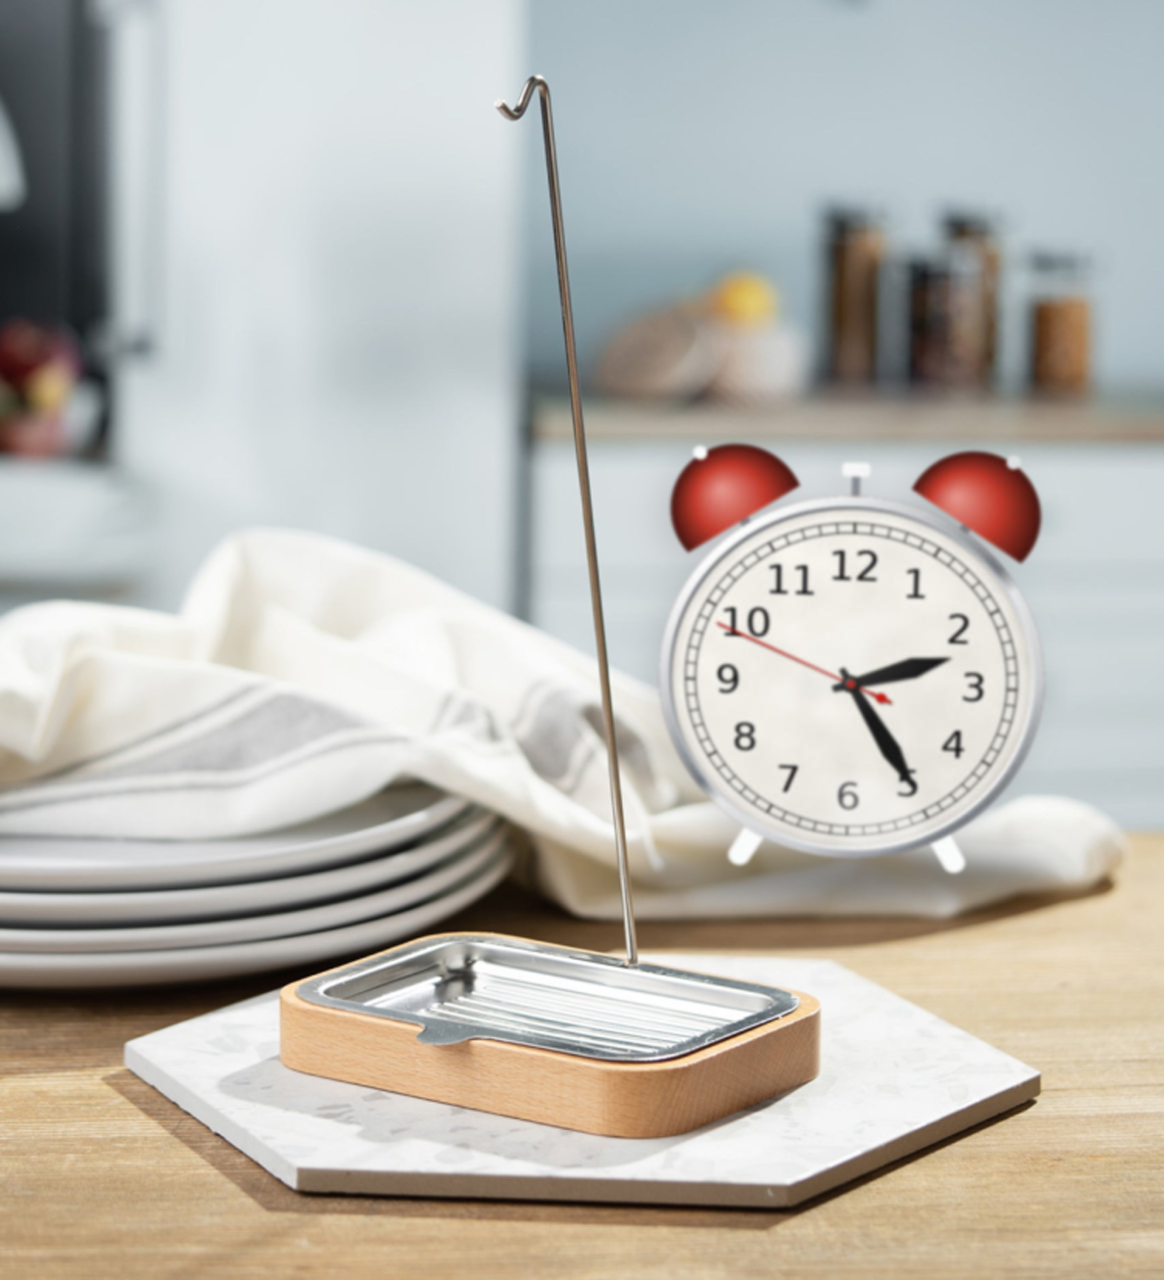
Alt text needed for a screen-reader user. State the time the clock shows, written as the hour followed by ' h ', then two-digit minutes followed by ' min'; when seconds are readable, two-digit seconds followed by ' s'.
2 h 24 min 49 s
